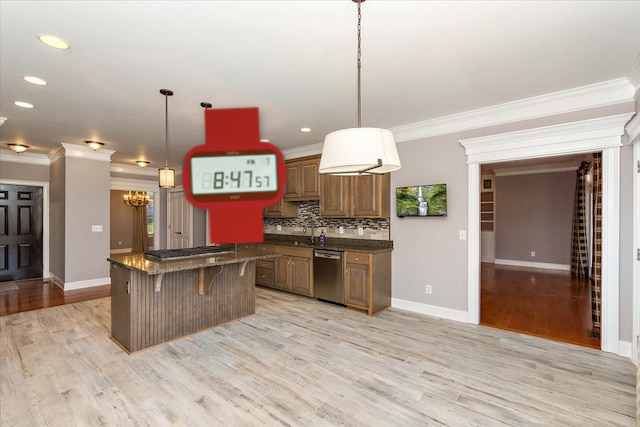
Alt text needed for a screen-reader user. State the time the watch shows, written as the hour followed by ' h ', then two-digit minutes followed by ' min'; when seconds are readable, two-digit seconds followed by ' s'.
8 h 47 min 57 s
